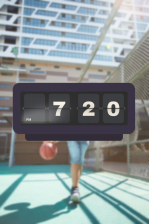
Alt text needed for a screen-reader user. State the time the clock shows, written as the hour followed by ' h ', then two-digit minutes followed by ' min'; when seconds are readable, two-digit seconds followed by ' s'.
7 h 20 min
